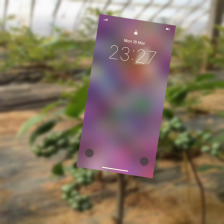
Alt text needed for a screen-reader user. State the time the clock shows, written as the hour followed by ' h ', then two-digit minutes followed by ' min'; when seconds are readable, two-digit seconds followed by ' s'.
23 h 27 min
